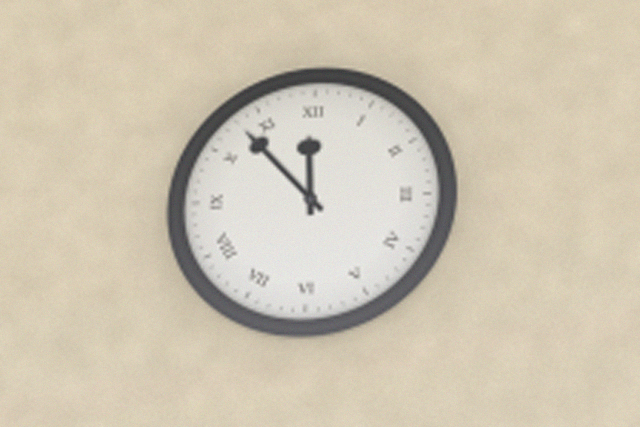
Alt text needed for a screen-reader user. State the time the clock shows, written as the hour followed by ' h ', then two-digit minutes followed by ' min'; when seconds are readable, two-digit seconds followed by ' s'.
11 h 53 min
